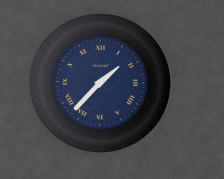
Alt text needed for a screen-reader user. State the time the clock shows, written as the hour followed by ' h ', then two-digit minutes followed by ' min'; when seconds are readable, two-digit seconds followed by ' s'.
1 h 37 min
